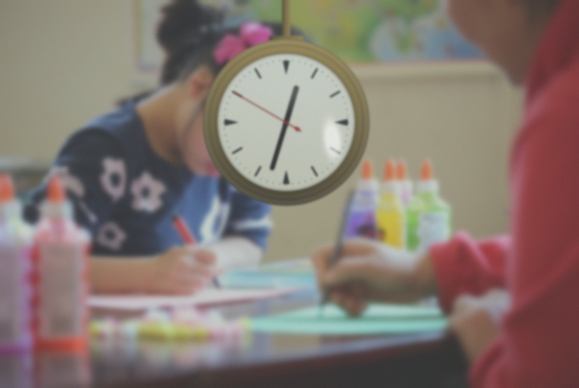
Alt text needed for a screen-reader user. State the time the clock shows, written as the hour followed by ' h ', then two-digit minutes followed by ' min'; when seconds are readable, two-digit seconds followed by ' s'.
12 h 32 min 50 s
